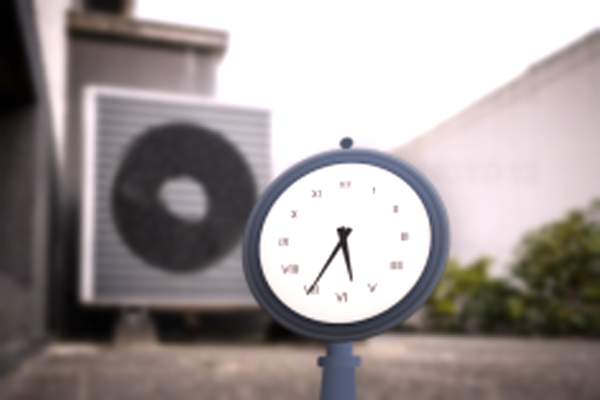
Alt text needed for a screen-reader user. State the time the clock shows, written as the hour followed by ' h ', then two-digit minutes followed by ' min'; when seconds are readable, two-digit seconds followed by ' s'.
5 h 35 min
